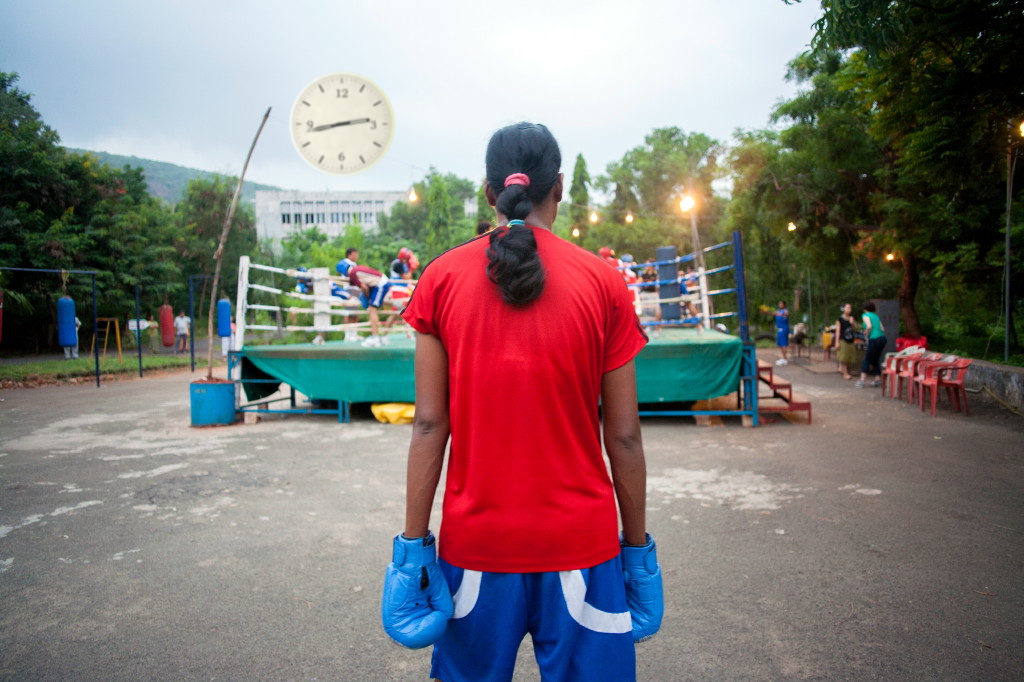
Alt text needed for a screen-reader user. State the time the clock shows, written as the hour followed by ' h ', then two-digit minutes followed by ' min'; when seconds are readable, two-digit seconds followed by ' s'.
2 h 43 min
